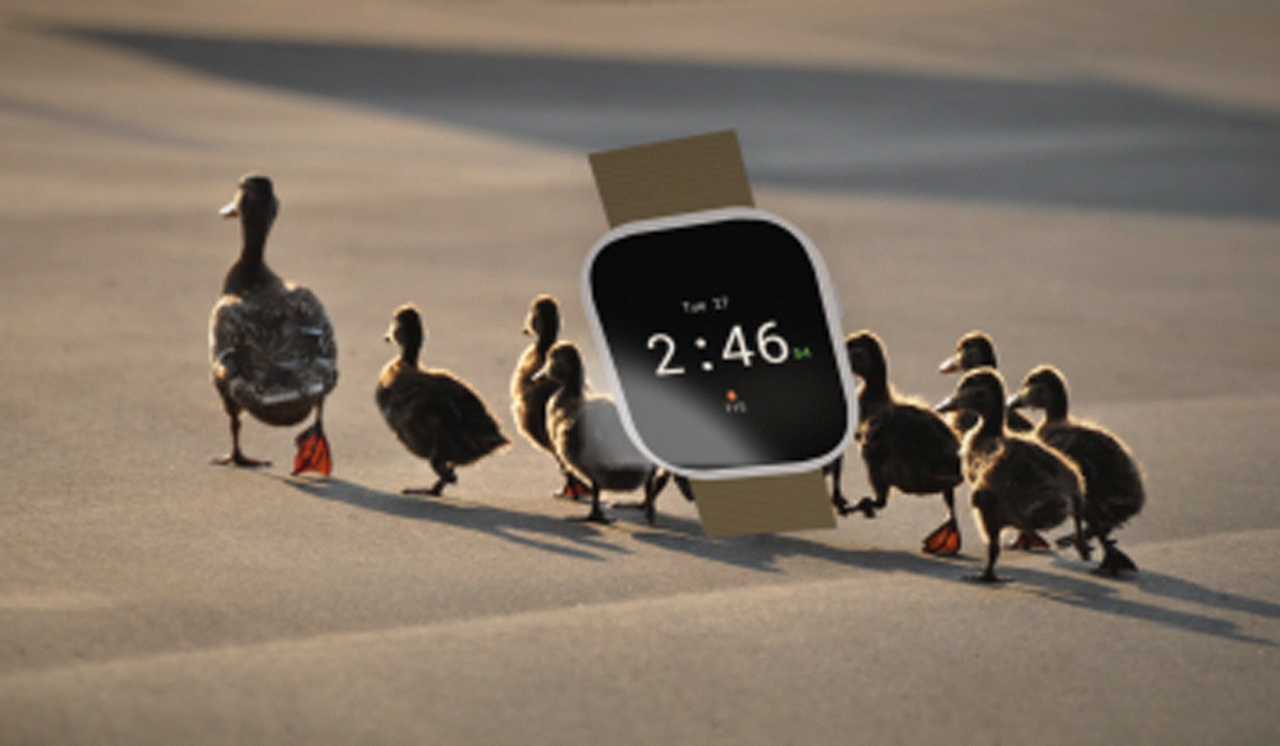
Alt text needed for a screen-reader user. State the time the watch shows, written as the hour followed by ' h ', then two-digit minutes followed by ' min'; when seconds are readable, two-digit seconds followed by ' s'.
2 h 46 min
